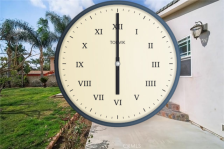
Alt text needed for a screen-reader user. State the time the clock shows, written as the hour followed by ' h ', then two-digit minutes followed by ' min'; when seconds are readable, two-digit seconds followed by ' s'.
6 h 00 min
